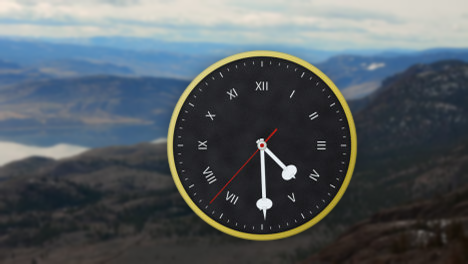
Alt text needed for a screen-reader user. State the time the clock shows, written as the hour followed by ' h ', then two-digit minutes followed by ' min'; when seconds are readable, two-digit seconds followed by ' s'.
4 h 29 min 37 s
